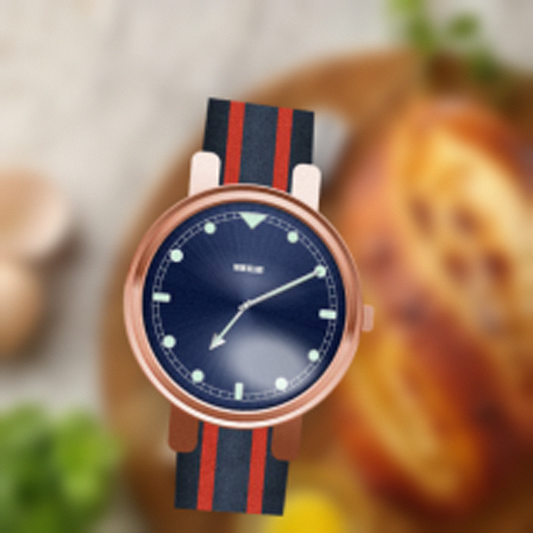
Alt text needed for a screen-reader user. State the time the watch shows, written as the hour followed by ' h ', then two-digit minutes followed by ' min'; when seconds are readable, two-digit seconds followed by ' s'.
7 h 10 min
